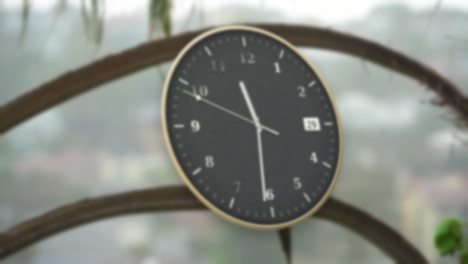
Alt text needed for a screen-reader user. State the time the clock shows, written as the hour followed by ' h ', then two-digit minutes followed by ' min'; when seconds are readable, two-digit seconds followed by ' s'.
11 h 30 min 49 s
